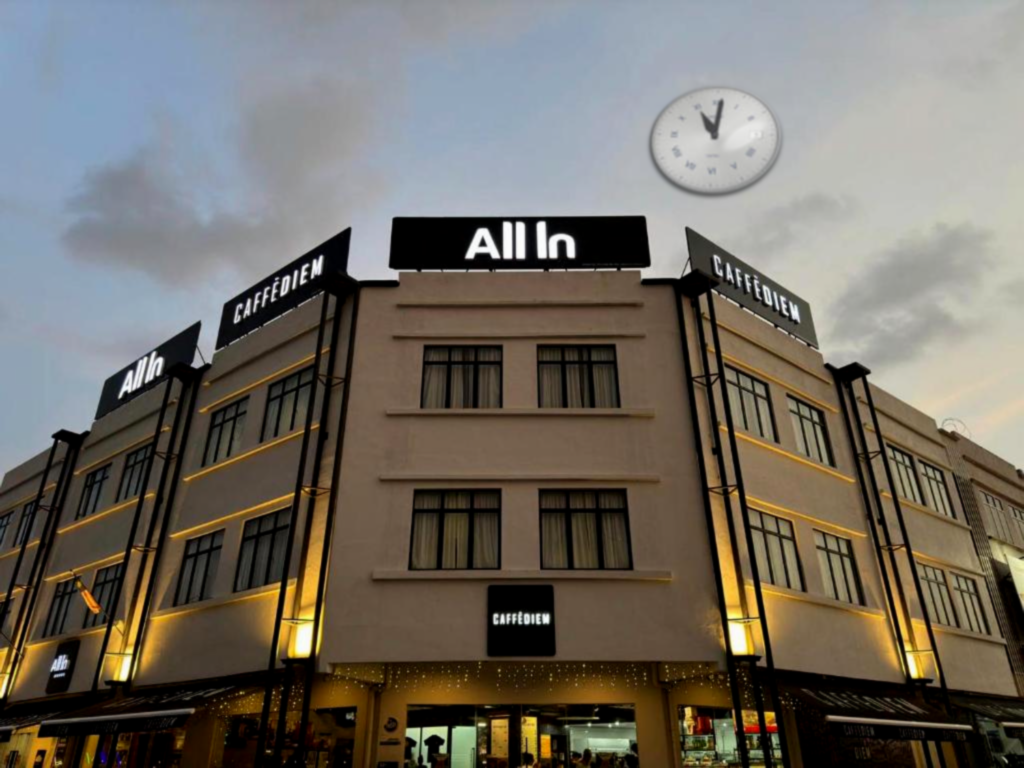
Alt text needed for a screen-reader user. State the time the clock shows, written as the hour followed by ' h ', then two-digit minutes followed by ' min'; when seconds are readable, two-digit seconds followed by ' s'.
11 h 01 min
